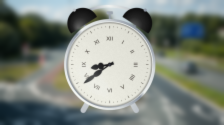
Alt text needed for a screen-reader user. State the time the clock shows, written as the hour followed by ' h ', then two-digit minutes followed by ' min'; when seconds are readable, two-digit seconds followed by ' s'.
8 h 39 min
